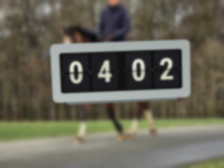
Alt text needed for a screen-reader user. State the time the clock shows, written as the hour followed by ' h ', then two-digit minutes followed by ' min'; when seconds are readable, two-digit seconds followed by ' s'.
4 h 02 min
